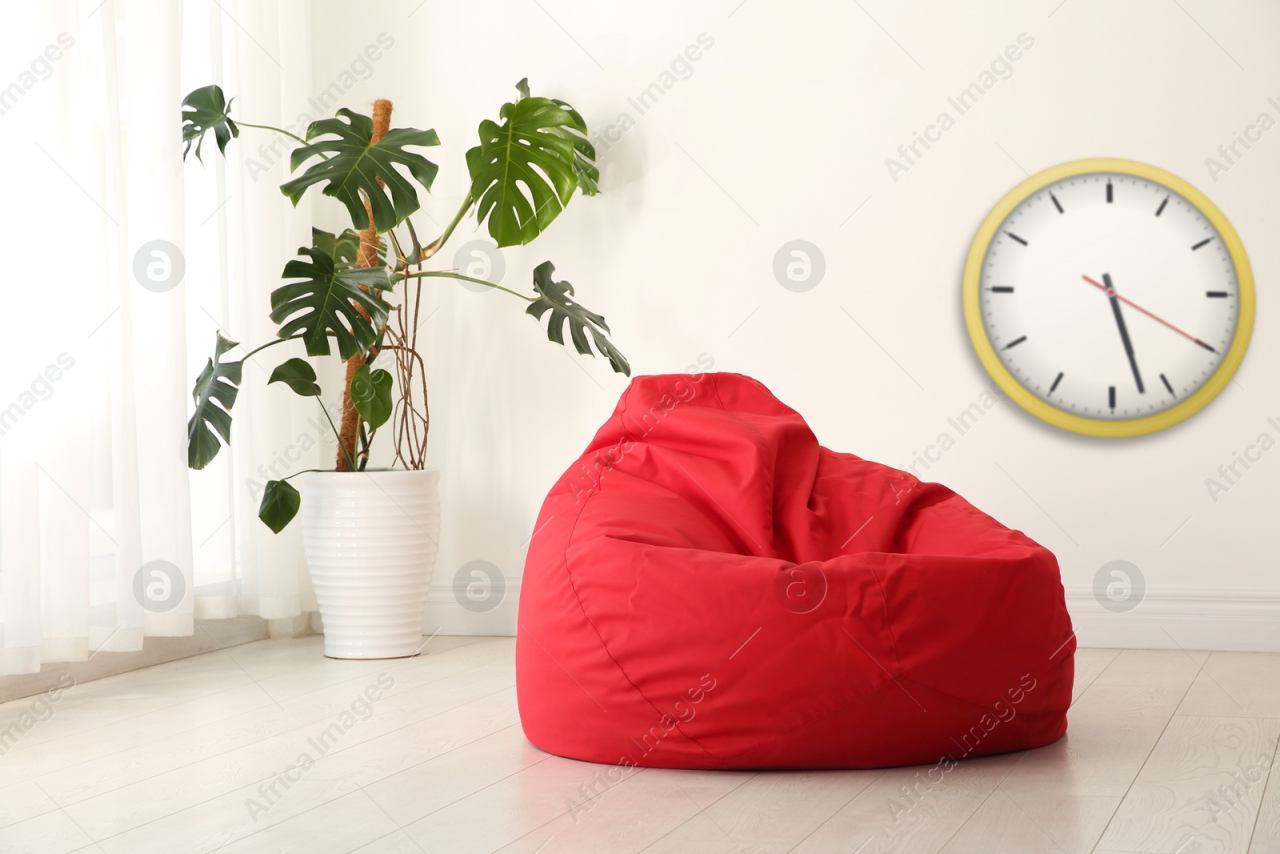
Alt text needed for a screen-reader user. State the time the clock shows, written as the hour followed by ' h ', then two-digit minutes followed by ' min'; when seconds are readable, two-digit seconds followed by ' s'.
5 h 27 min 20 s
